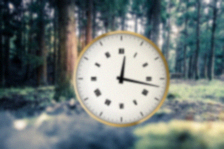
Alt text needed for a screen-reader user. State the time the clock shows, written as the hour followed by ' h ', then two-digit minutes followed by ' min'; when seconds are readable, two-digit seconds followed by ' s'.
12 h 17 min
